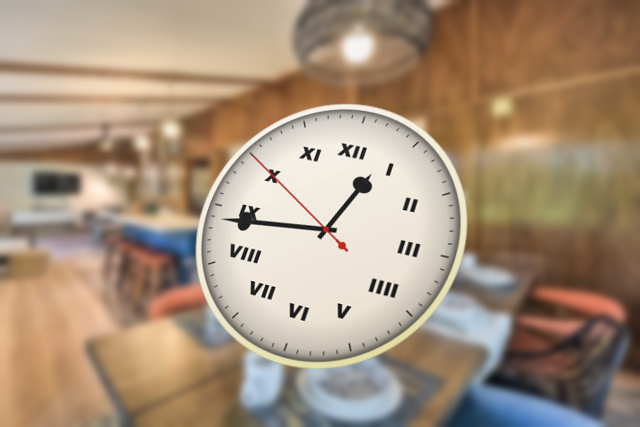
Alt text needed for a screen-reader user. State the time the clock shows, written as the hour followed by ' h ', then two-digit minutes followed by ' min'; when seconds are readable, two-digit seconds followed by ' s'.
12 h 43 min 50 s
